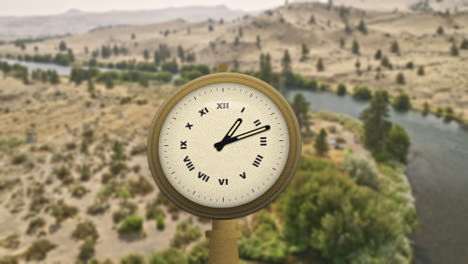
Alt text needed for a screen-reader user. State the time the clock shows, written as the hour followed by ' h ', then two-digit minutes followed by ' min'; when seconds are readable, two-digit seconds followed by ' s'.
1 h 12 min
